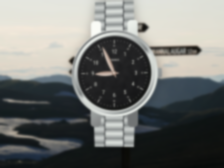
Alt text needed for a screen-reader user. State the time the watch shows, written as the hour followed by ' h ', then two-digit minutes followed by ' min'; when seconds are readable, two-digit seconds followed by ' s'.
8 h 56 min
